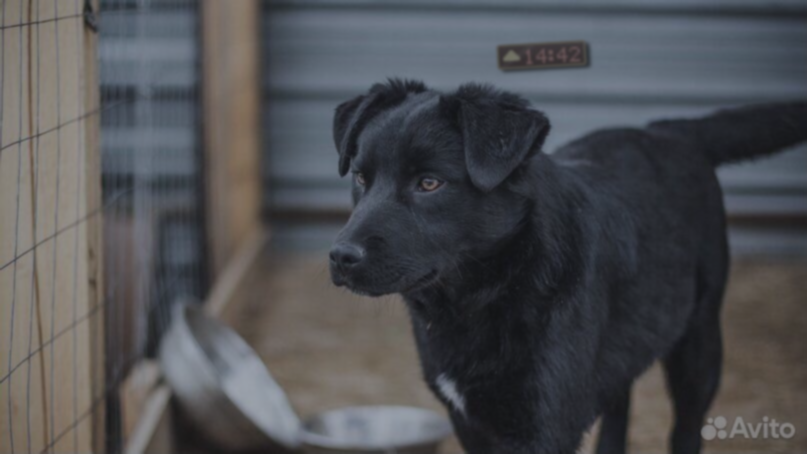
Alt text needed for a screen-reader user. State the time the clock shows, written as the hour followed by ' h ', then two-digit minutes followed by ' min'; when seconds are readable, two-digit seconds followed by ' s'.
14 h 42 min
